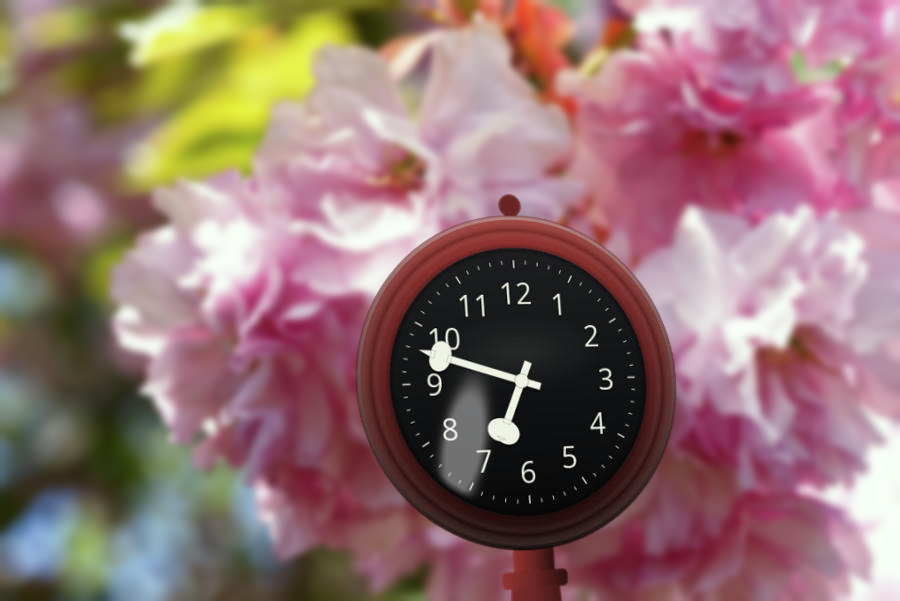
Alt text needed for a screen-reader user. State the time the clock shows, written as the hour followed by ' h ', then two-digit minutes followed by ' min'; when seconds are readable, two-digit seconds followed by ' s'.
6 h 48 min
